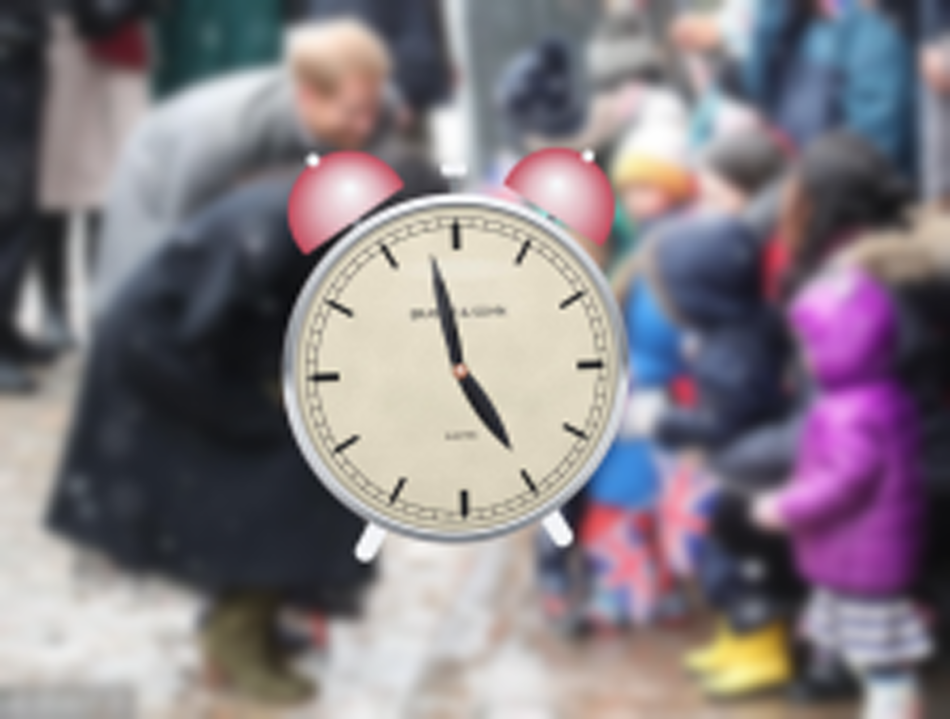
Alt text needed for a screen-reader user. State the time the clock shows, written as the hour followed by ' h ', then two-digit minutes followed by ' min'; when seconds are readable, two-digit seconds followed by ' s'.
4 h 58 min
